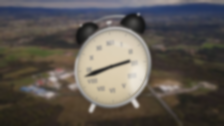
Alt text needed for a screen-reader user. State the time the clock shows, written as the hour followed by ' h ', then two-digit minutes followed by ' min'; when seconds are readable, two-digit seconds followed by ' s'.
2 h 43 min
